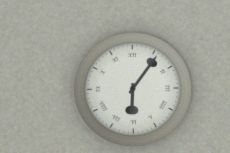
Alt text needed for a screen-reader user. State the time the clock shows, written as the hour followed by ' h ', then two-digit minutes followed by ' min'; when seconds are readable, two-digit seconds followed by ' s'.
6 h 06 min
